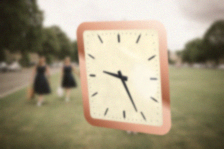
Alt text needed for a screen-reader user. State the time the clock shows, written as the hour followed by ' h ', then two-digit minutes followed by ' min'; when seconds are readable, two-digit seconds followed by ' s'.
9 h 26 min
